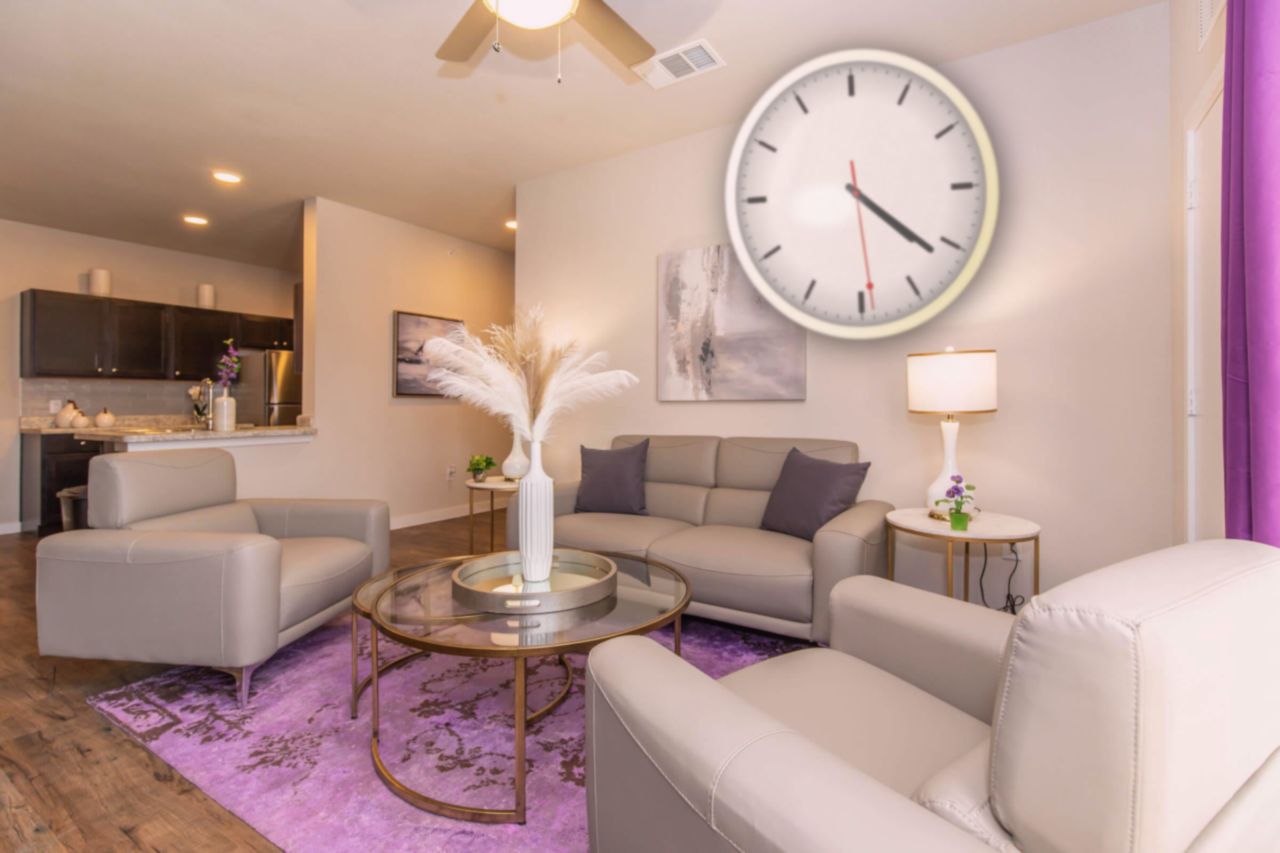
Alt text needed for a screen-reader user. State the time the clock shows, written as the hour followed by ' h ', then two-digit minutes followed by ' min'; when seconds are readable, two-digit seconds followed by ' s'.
4 h 21 min 29 s
